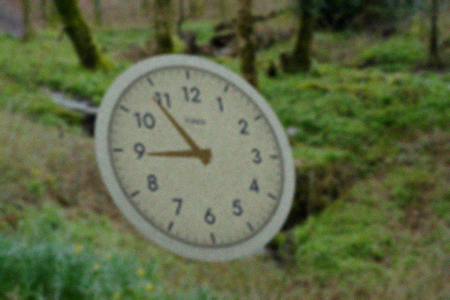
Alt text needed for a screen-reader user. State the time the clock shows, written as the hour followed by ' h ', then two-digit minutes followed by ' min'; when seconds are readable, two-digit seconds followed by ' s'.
8 h 54 min
